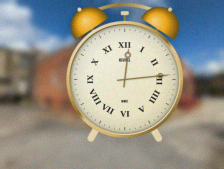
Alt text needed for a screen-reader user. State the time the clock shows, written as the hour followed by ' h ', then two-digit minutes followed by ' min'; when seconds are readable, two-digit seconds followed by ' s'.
12 h 14 min
